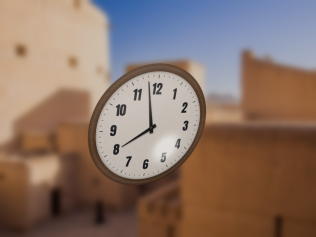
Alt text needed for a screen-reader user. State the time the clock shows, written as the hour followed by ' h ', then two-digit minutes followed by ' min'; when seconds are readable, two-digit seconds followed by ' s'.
7 h 58 min
